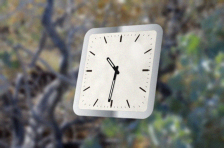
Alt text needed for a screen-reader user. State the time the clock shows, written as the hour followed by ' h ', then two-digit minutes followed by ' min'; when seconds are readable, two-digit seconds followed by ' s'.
10 h 31 min
